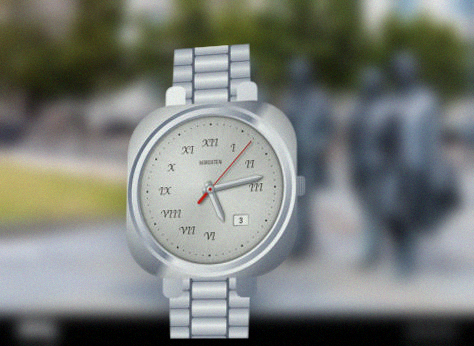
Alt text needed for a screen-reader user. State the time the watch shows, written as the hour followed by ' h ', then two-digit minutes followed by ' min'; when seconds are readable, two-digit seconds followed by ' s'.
5 h 13 min 07 s
